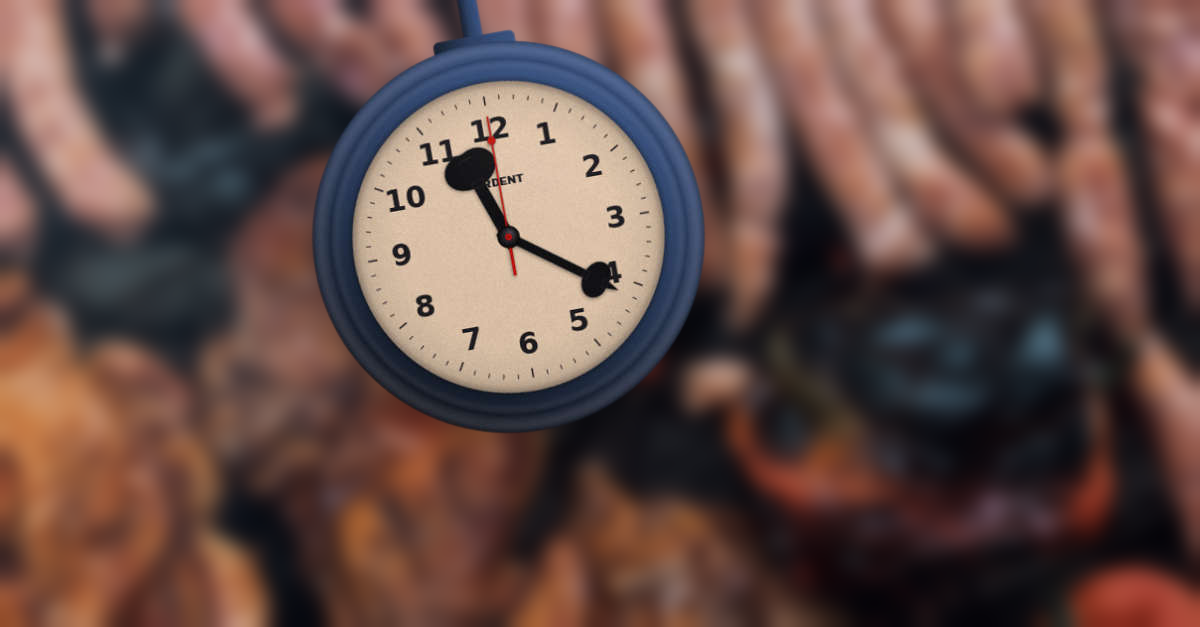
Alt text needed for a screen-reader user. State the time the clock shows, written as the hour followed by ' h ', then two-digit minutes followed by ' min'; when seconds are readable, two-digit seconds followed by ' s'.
11 h 21 min 00 s
